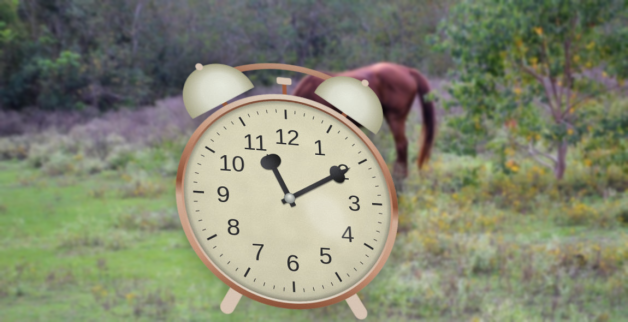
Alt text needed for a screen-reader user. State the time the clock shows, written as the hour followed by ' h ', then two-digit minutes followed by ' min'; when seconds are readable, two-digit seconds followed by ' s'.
11 h 10 min
